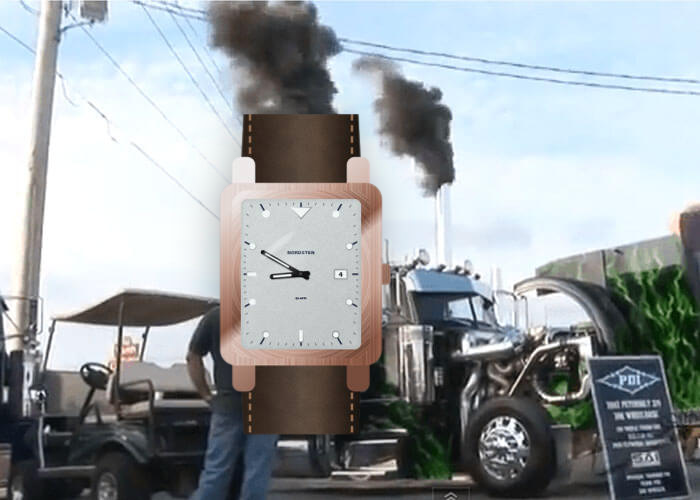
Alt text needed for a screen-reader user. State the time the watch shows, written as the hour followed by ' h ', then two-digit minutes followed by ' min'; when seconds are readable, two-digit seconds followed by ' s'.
8 h 50 min
